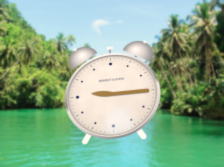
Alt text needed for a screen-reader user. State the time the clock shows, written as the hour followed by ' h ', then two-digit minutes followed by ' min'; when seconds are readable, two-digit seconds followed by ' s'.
9 h 15 min
